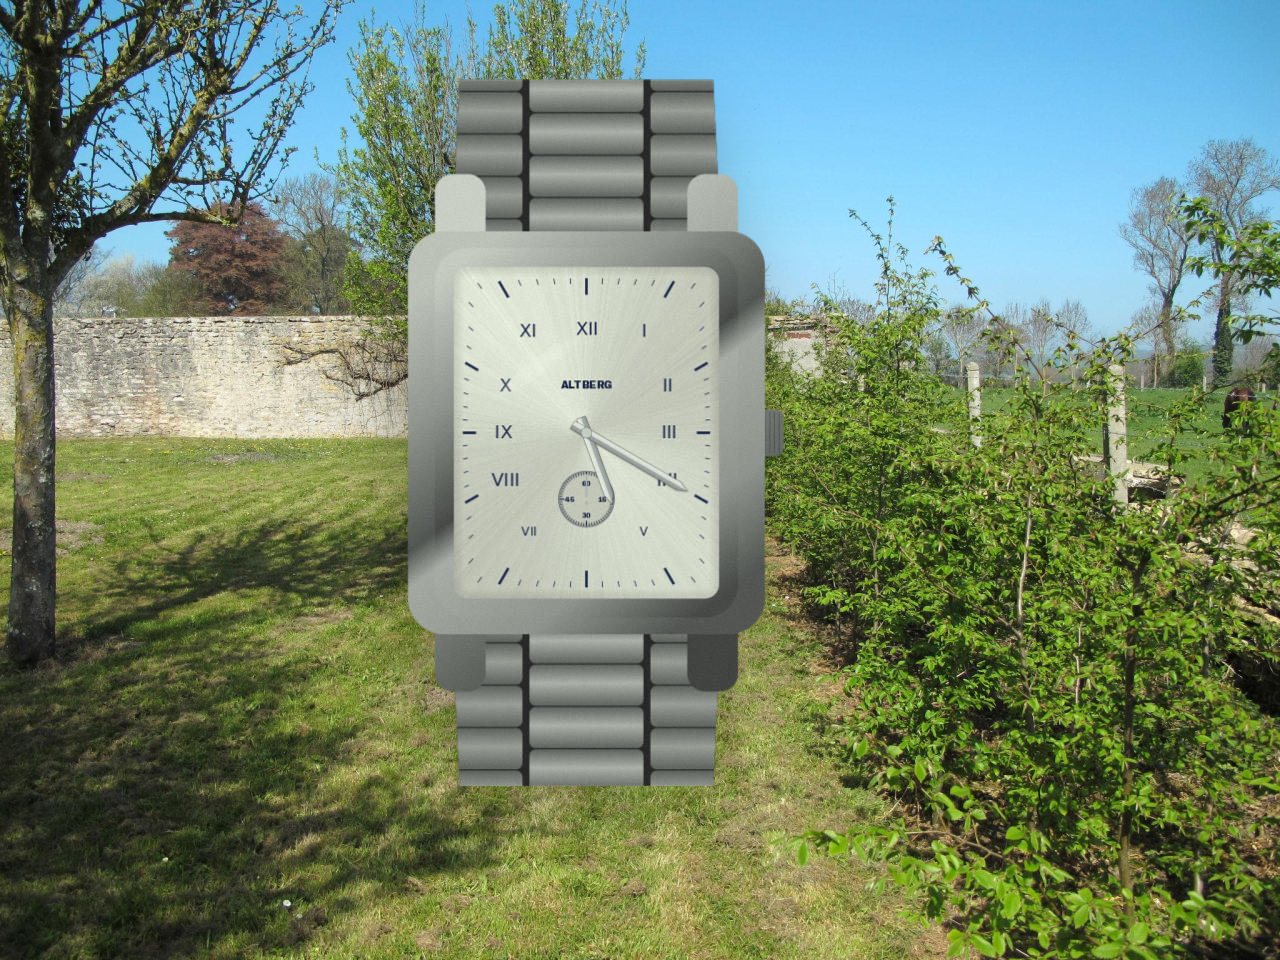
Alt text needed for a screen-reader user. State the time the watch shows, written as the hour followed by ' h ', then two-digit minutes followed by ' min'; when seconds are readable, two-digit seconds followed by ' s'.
5 h 20 min
